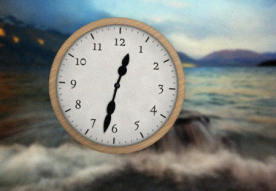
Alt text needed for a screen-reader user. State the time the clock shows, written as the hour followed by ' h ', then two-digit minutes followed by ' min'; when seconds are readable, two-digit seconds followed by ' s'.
12 h 32 min
